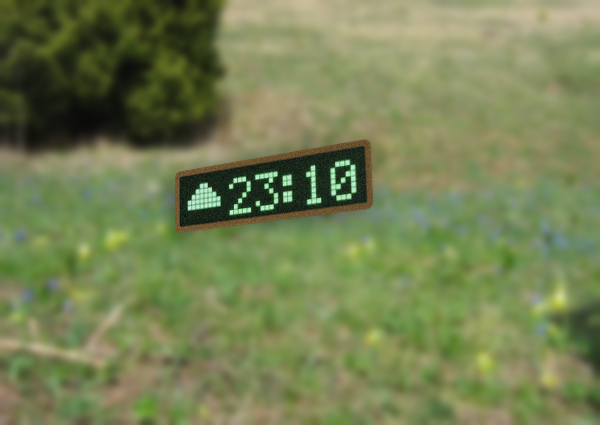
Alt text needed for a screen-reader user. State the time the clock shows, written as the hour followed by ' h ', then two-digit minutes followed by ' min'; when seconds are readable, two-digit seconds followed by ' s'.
23 h 10 min
